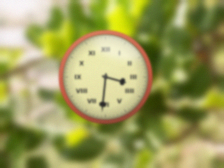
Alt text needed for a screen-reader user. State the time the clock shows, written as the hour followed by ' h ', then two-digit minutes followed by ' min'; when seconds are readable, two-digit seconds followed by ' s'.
3 h 31 min
